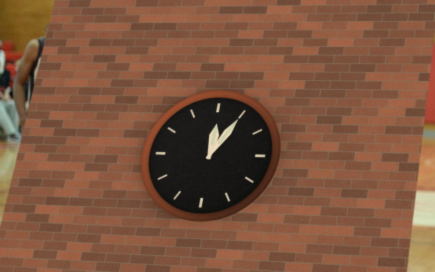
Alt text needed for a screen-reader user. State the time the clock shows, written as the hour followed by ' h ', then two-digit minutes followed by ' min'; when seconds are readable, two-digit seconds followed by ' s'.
12 h 05 min
